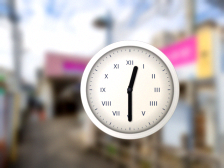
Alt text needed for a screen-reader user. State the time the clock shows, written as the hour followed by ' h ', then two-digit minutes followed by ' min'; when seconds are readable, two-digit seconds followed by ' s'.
12 h 30 min
